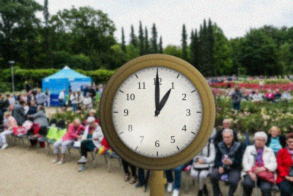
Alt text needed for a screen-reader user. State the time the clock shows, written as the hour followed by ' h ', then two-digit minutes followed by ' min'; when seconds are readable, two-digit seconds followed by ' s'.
1 h 00 min
